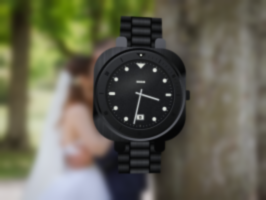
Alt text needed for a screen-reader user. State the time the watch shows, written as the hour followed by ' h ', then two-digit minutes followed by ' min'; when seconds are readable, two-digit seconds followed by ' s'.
3 h 32 min
